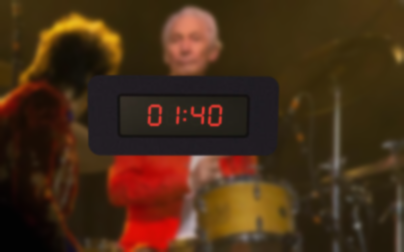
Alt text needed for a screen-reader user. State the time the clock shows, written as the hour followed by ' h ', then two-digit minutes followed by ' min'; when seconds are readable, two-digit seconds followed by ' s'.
1 h 40 min
